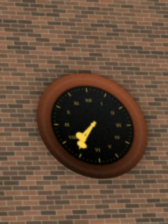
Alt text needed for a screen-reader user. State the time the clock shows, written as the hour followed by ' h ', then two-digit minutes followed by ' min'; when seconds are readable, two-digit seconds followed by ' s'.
7 h 36 min
